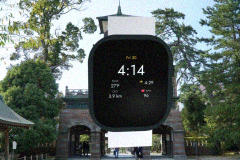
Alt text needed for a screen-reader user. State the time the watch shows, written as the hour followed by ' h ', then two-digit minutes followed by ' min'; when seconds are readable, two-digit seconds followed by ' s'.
4 h 14 min
